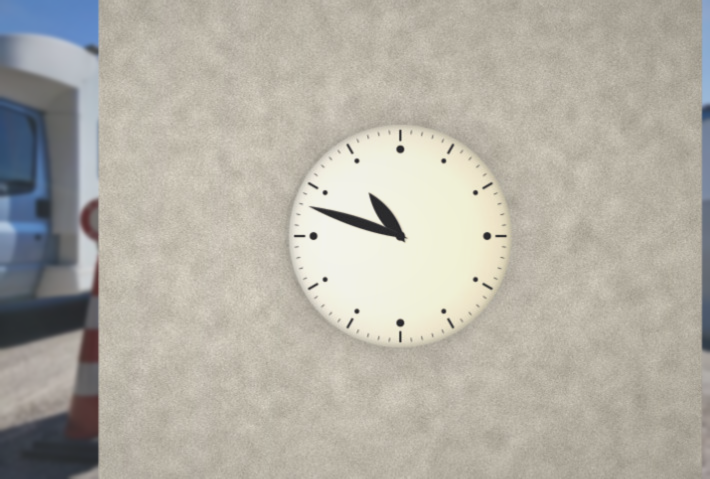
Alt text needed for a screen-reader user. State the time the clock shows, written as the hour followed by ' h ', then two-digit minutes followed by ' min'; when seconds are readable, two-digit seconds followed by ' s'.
10 h 48 min
